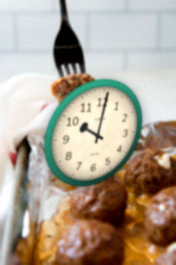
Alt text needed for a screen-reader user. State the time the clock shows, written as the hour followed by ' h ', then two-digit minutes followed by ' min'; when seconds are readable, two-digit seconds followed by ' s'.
10 h 01 min
